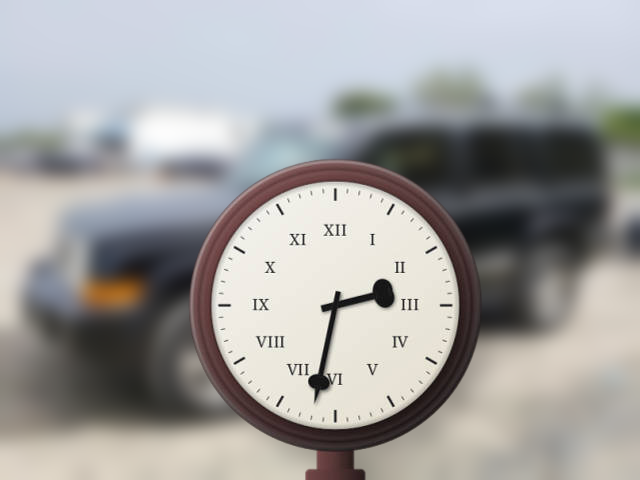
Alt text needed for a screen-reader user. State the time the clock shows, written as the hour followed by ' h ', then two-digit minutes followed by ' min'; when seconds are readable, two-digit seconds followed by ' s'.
2 h 32 min
